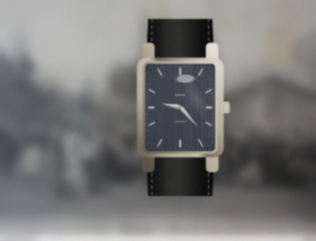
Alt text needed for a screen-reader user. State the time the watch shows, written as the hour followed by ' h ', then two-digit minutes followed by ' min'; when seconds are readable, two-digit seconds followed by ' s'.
9 h 23 min
